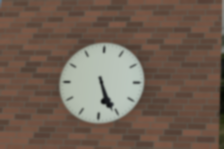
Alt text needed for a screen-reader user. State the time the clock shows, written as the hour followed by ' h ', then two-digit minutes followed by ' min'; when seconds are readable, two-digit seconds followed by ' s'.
5 h 26 min
